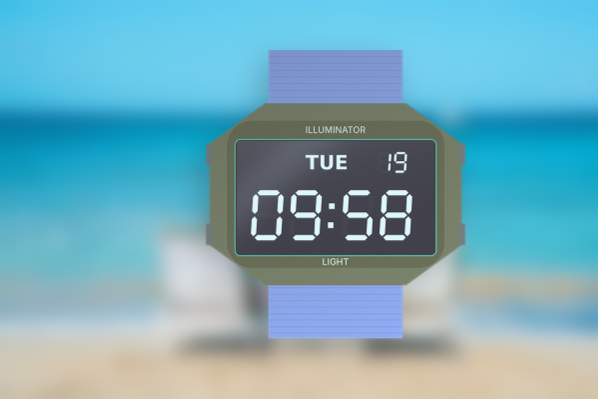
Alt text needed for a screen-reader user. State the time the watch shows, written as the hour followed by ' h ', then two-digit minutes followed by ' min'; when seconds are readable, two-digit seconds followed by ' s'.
9 h 58 min
